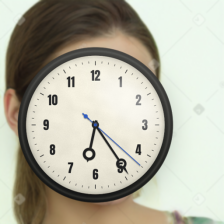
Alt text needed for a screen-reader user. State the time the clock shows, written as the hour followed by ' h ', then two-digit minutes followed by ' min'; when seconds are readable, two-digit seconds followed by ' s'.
6 h 24 min 22 s
